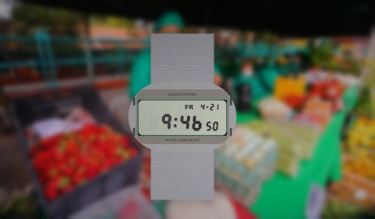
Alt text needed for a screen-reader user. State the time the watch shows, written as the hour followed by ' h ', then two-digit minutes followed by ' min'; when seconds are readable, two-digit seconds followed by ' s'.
9 h 46 min 50 s
